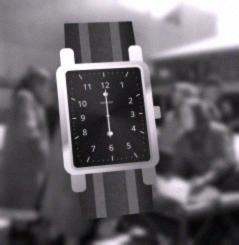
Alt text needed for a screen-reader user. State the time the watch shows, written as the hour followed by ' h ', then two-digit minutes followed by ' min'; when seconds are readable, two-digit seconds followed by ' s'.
6 h 00 min
